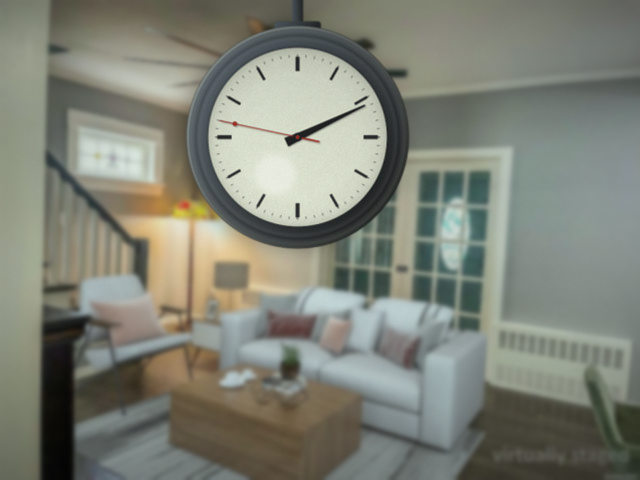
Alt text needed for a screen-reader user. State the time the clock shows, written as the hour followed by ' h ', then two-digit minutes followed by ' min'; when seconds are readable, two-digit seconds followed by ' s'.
2 h 10 min 47 s
